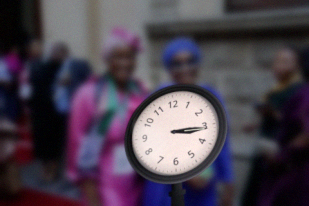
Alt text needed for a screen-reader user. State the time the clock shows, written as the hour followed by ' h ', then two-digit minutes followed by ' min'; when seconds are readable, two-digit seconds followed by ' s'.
3 h 16 min
